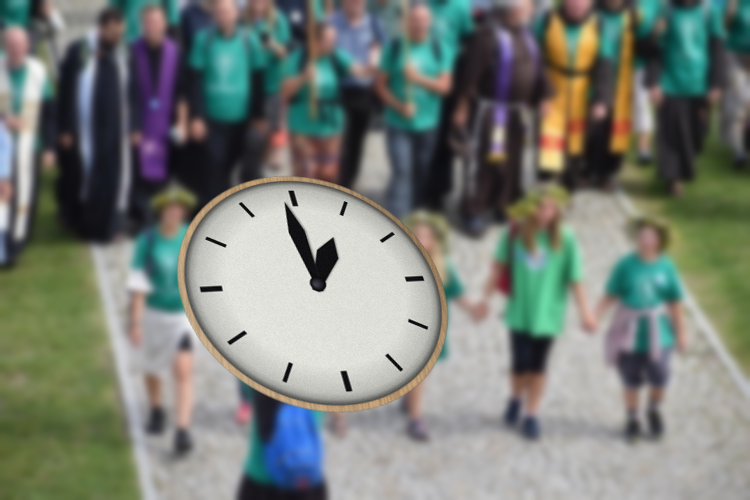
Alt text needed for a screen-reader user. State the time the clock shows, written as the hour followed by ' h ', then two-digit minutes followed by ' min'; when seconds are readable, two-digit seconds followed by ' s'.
12 h 59 min
